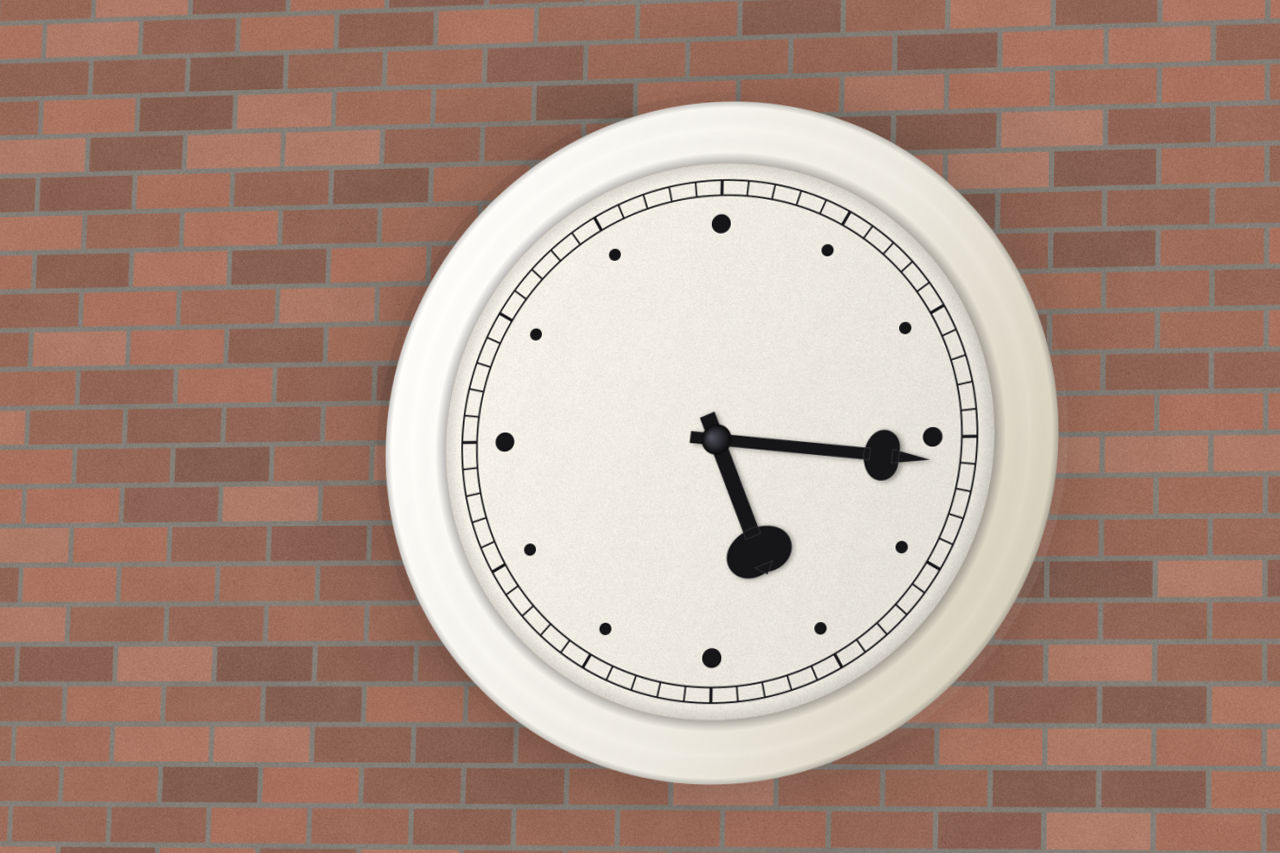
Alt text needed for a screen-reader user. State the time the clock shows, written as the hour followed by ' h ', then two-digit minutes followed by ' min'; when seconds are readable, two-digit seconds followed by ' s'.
5 h 16 min
